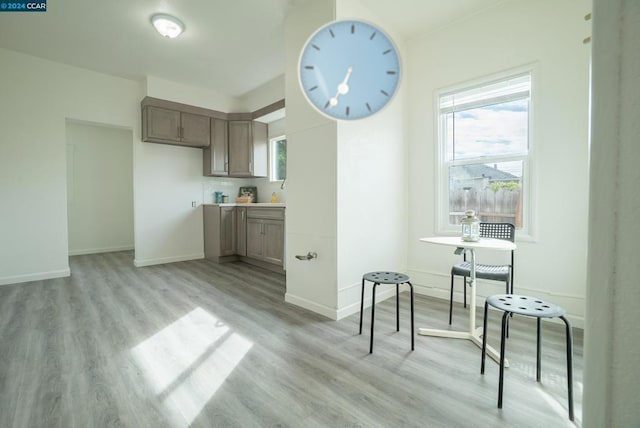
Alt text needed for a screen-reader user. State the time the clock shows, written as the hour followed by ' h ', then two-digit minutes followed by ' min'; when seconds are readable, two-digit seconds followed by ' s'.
6 h 34 min
